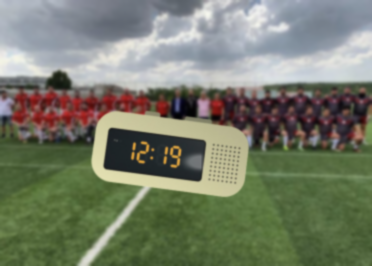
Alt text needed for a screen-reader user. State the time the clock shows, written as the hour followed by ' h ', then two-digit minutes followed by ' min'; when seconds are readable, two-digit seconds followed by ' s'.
12 h 19 min
